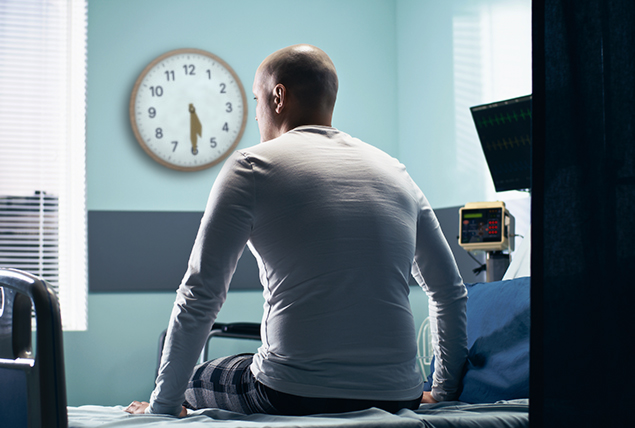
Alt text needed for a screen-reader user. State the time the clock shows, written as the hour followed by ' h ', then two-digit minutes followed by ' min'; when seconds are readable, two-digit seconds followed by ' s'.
5 h 30 min
